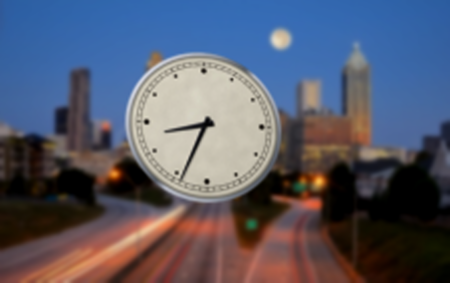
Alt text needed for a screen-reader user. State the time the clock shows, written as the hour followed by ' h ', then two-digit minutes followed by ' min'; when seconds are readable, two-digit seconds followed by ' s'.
8 h 34 min
